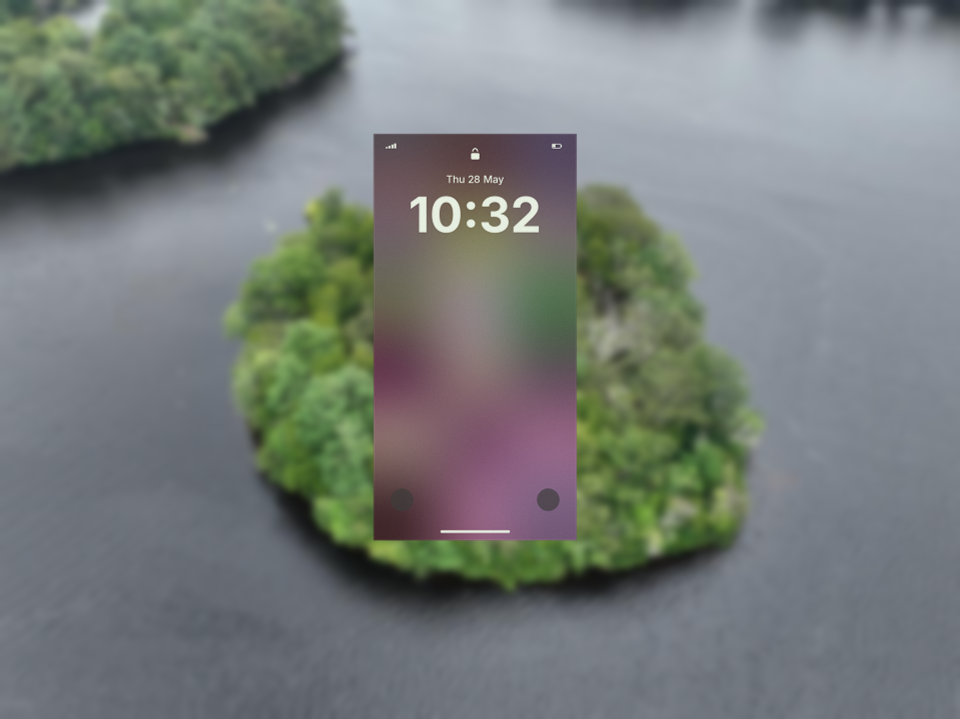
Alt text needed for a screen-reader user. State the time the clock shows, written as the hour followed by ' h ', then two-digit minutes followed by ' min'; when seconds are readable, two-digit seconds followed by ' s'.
10 h 32 min
